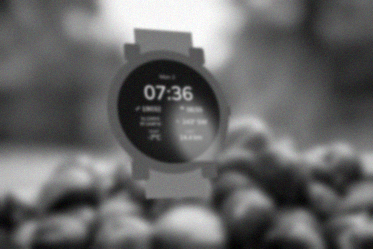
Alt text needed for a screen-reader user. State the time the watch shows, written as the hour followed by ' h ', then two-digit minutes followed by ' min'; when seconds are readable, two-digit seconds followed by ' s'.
7 h 36 min
